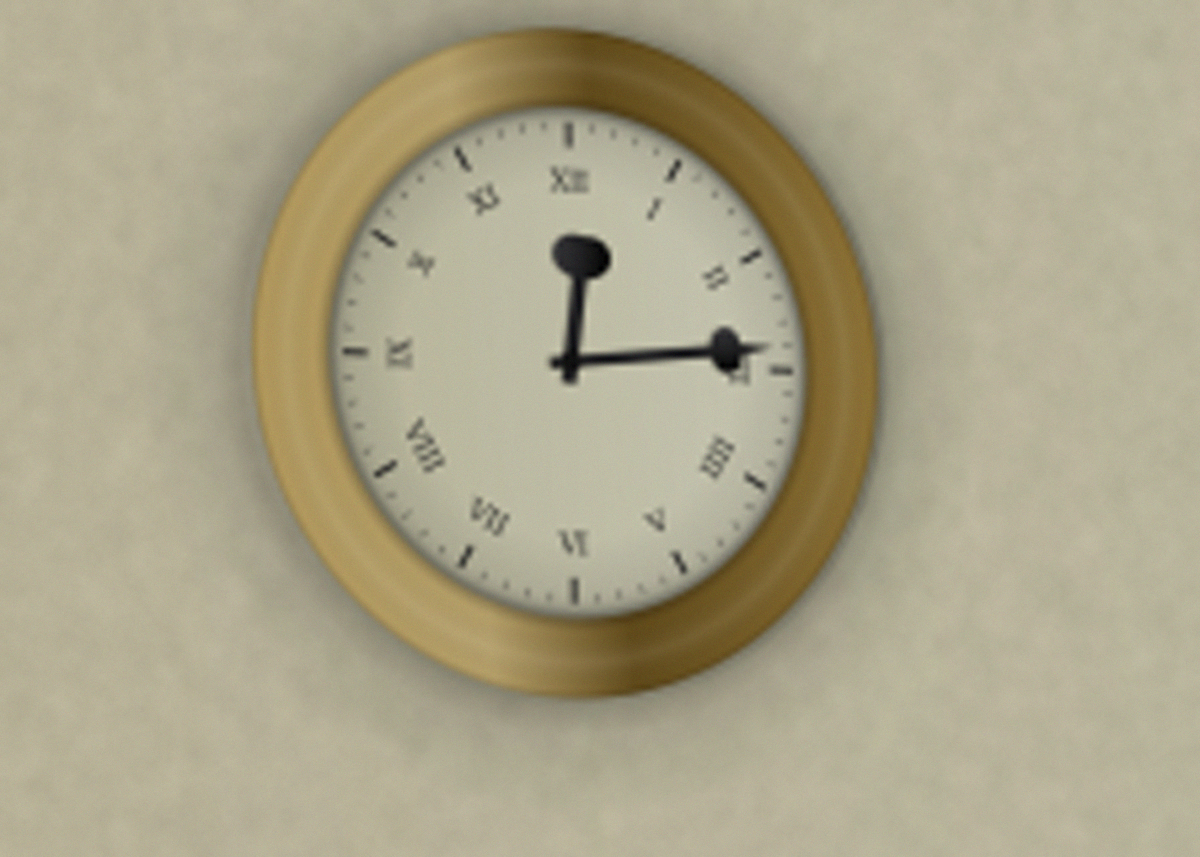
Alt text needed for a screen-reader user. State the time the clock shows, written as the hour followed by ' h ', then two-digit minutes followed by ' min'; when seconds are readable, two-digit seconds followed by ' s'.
12 h 14 min
